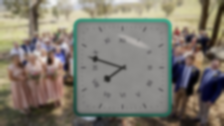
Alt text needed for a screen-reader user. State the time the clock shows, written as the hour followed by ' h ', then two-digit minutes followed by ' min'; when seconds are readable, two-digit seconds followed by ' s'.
7 h 48 min
